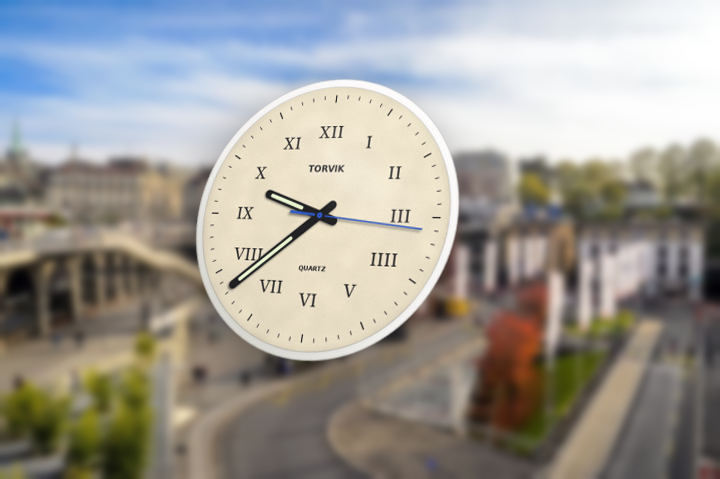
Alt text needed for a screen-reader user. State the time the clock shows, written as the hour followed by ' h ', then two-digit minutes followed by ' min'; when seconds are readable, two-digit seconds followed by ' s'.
9 h 38 min 16 s
